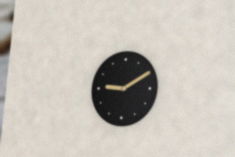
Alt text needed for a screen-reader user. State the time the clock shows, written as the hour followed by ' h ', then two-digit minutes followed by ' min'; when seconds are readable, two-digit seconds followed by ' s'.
9 h 10 min
